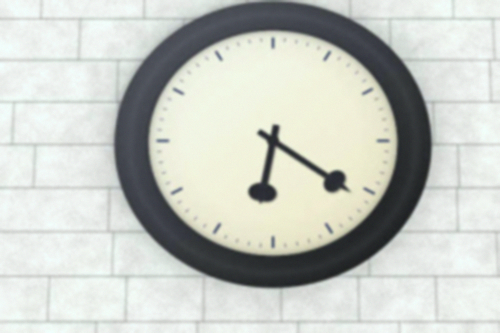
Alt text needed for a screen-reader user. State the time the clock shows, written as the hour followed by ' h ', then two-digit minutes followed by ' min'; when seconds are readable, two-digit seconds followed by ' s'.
6 h 21 min
